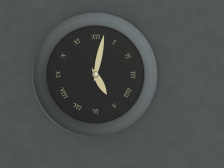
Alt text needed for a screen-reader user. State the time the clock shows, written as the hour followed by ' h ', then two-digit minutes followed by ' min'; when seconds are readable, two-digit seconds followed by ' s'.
5 h 02 min
